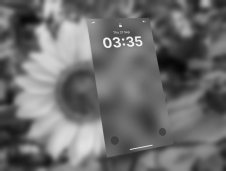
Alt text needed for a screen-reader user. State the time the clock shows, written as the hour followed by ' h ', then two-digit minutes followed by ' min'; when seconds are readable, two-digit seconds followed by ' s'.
3 h 35 min
